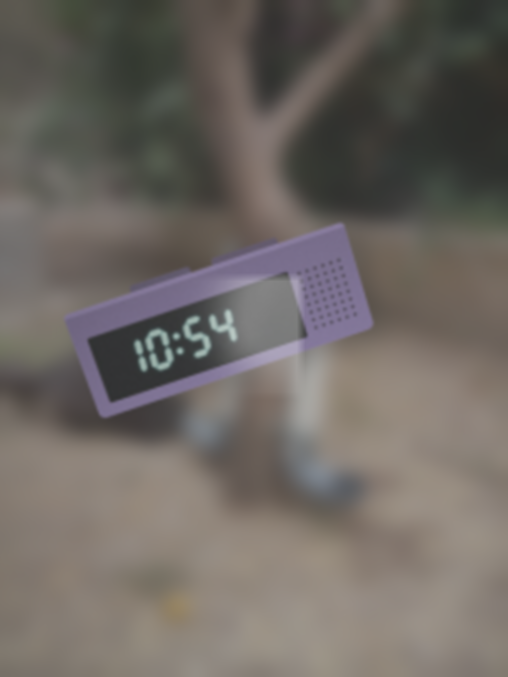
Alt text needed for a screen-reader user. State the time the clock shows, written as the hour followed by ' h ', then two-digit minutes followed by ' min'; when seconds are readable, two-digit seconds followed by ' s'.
10 h 54 min
